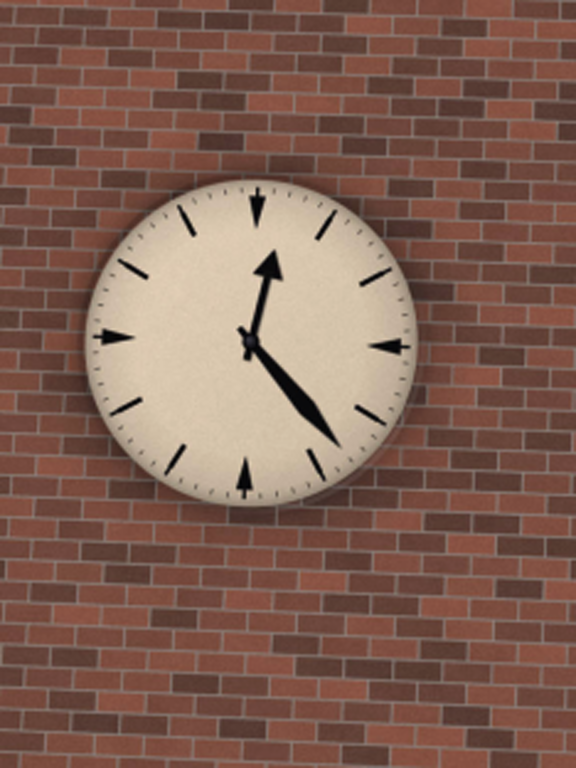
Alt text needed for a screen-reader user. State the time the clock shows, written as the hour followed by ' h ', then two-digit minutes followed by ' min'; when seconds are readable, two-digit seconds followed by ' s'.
12 h 23 min
